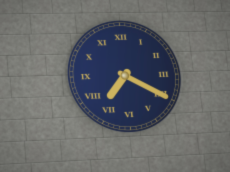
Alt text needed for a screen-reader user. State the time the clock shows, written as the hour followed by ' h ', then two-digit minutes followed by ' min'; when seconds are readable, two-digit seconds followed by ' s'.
7 h 20 min
